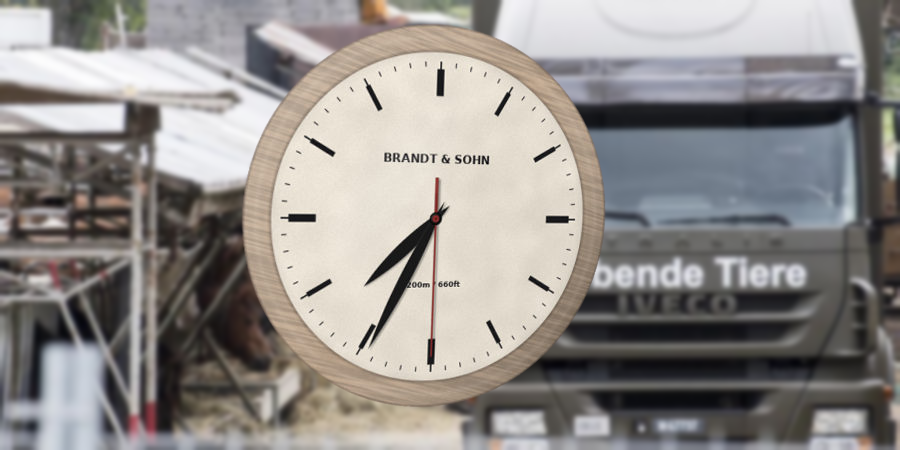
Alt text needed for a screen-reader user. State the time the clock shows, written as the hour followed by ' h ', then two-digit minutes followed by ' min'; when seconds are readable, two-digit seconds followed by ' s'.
7 h 34 min 30 s
